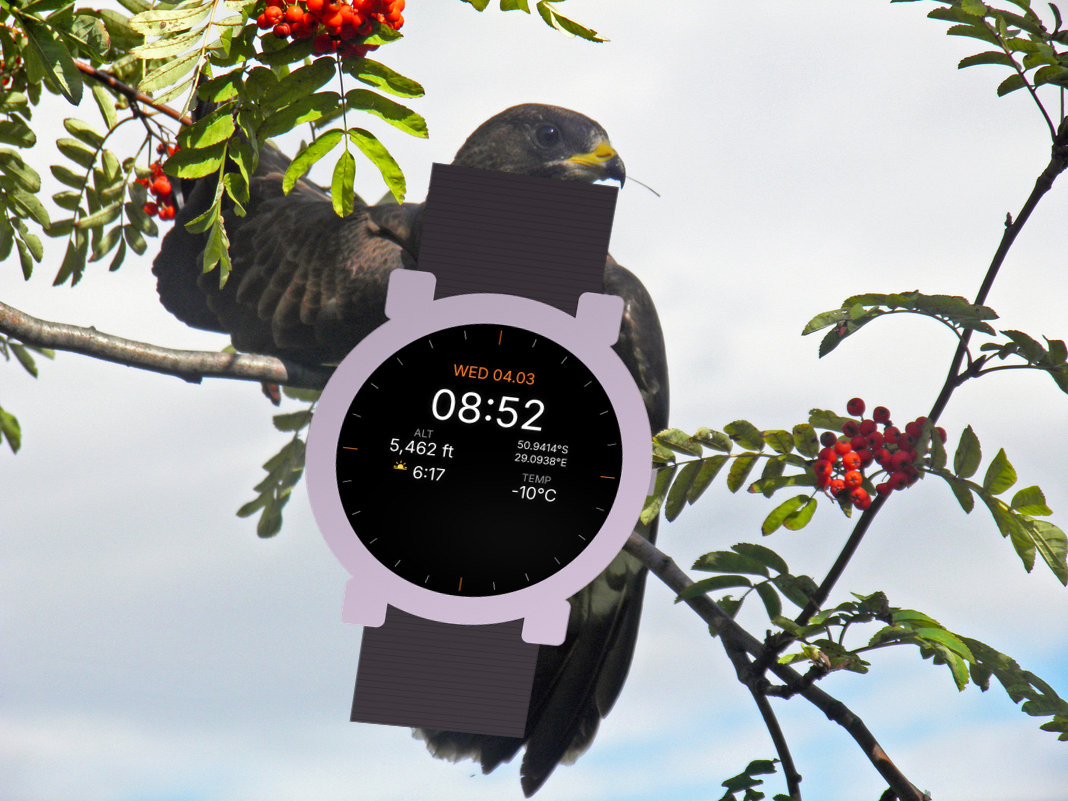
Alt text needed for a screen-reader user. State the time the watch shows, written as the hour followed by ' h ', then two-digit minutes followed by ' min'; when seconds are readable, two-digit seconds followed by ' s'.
8 h 52 min
